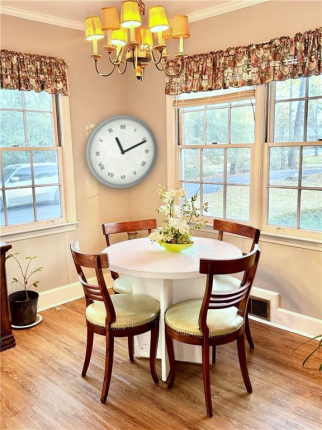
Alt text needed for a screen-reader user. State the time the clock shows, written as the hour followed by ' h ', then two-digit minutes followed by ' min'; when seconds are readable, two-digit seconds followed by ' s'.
11 h 11 min
